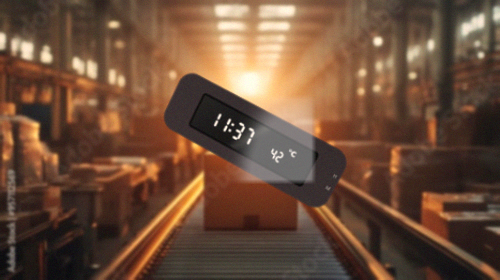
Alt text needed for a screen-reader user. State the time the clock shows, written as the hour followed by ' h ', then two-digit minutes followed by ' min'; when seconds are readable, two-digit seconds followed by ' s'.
11 h 37 min
